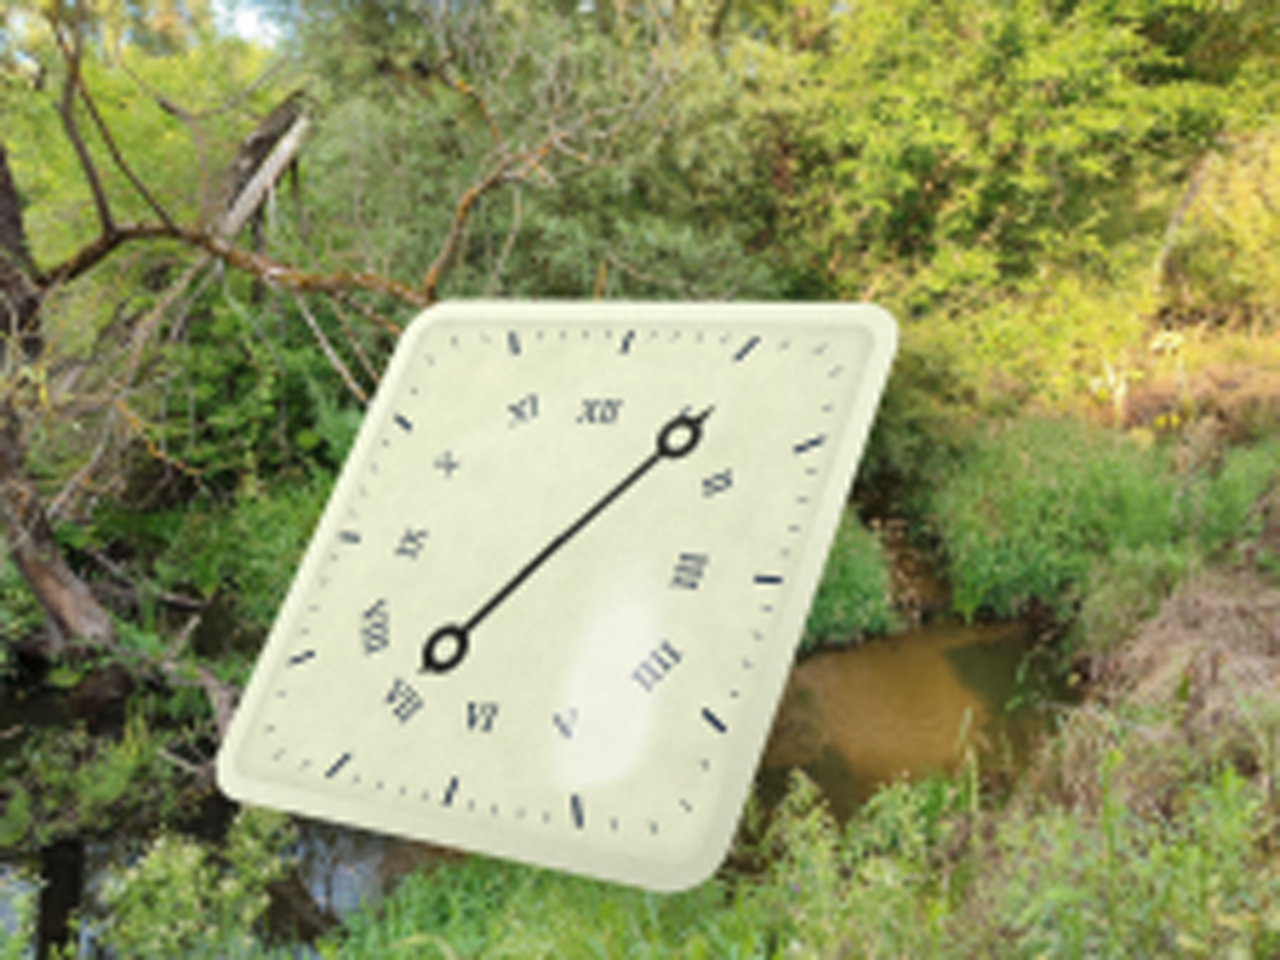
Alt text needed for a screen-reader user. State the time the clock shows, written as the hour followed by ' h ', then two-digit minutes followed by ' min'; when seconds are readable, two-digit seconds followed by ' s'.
7 h 06 min
